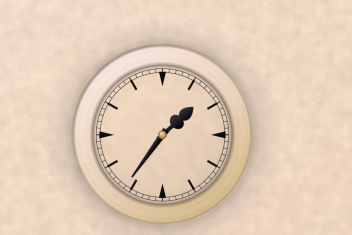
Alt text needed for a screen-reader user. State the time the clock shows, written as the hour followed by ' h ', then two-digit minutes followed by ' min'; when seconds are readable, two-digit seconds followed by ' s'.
1 h 36 min
